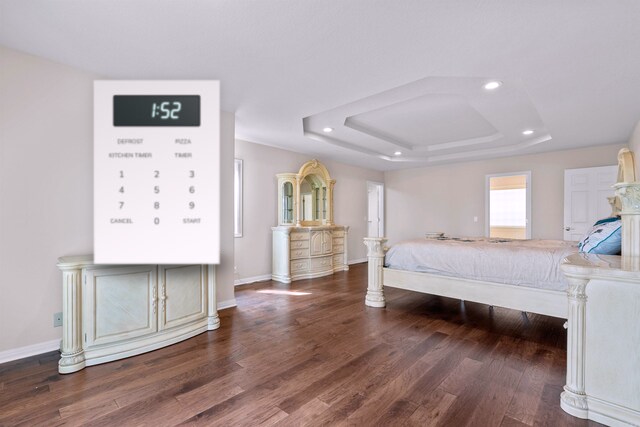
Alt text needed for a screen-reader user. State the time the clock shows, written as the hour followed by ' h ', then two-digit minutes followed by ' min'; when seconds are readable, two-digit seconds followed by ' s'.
1 h 52 min
